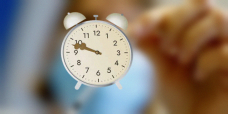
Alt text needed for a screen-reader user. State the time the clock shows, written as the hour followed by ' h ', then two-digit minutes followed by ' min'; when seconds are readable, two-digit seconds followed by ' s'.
9 h 48 min
